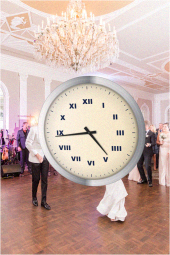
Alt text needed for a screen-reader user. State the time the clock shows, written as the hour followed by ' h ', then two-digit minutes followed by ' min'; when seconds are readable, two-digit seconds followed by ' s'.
4 h 44 min
